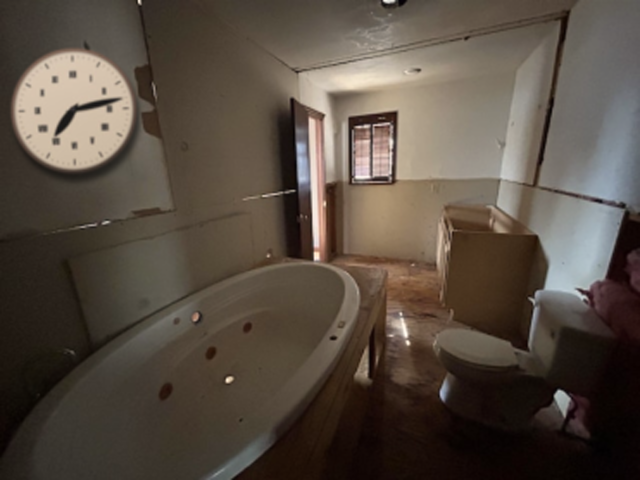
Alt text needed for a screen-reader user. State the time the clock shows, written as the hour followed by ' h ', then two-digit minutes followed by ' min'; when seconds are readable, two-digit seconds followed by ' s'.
7 h 13 min
